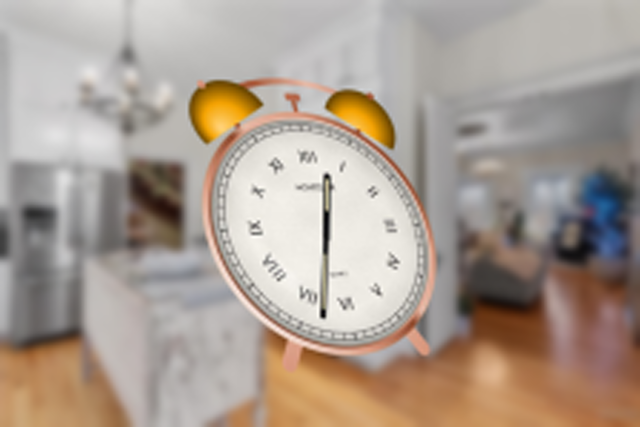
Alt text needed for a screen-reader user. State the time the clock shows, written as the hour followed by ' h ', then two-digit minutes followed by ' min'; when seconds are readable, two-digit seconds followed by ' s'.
12 h 33 min
